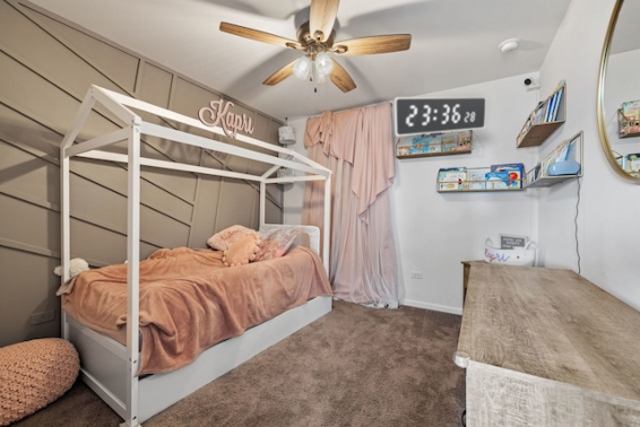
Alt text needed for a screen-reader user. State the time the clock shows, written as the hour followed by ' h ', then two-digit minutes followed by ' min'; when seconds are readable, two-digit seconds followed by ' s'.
23 h 36 min 28 s
